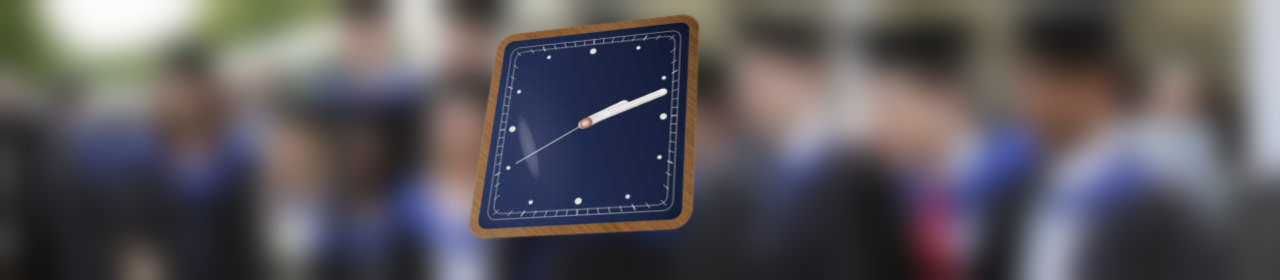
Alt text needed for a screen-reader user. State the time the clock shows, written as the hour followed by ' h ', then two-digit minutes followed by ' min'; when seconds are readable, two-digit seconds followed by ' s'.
2 h 11 min 40 s
